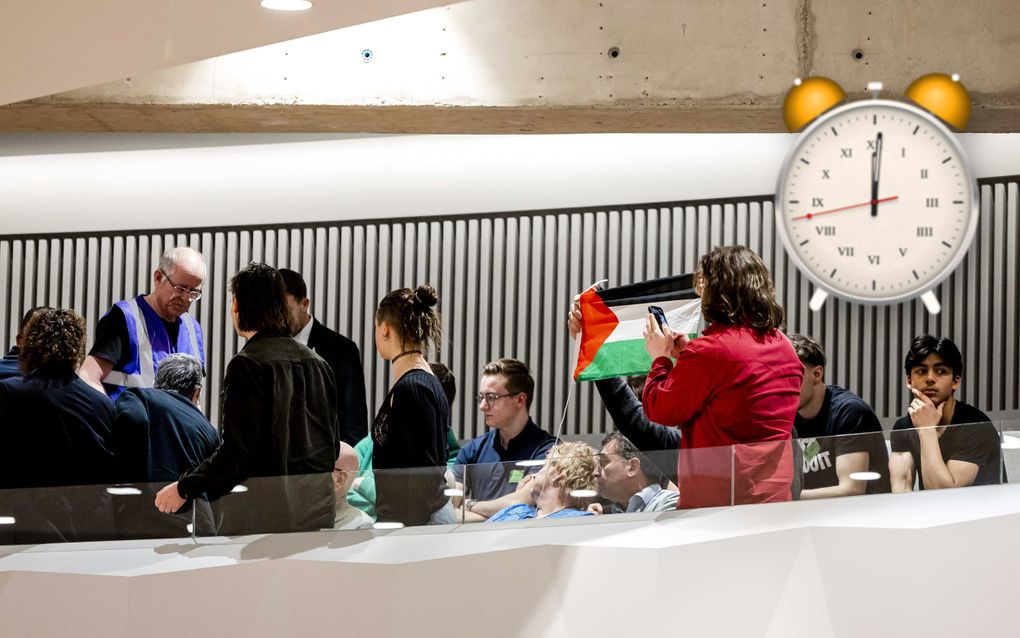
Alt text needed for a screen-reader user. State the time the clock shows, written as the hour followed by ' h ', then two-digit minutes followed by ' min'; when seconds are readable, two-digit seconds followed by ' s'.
12 h 00 min 43 s
